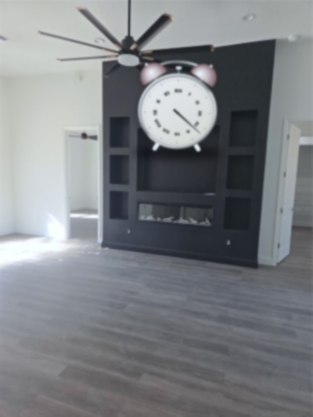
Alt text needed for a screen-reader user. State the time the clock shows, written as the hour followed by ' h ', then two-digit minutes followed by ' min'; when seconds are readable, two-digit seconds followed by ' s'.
4 h 22 min
